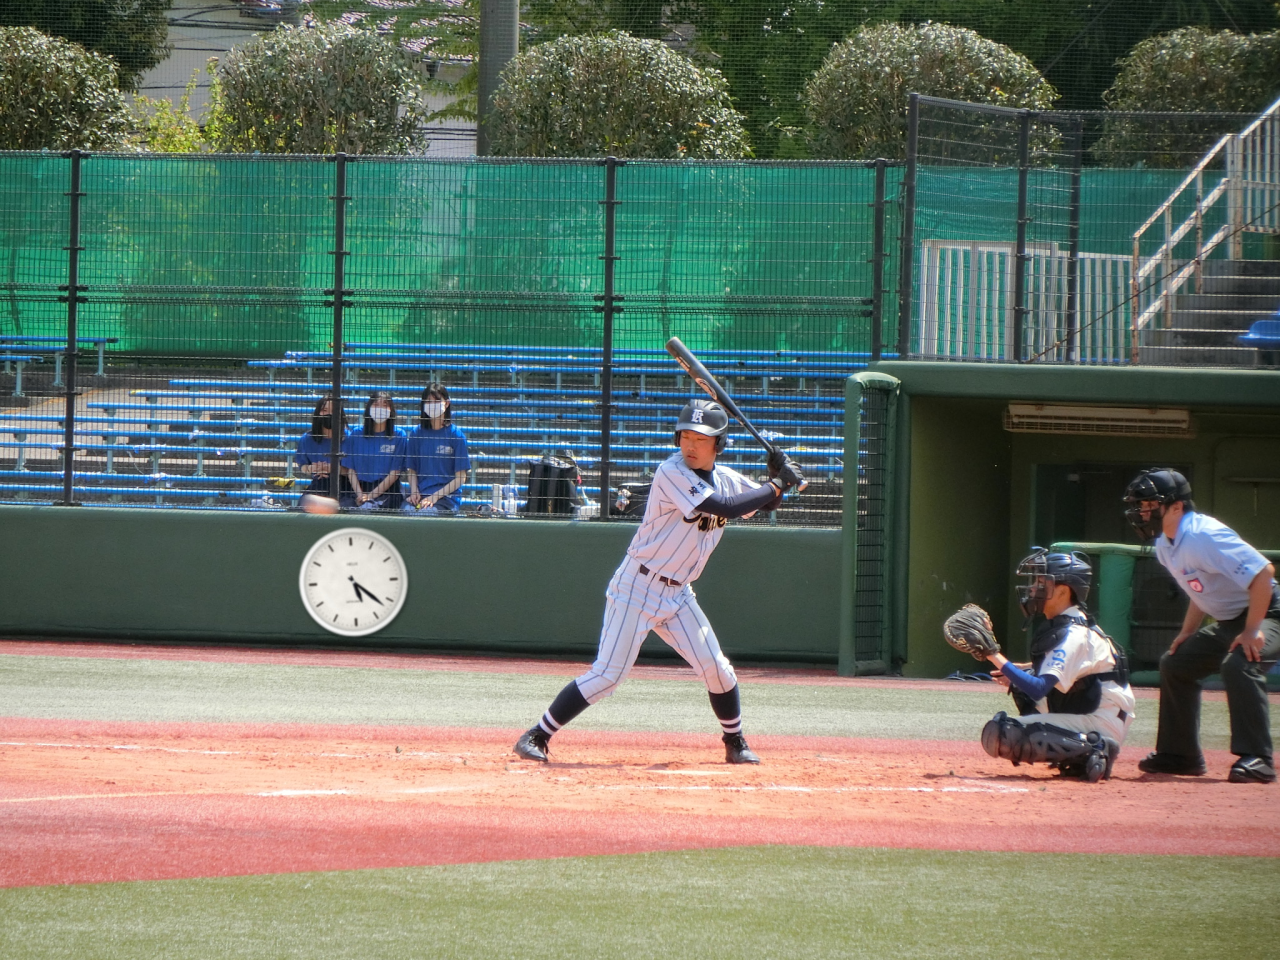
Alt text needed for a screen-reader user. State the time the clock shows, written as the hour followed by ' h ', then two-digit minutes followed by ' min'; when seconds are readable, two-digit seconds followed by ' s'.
5 h 22 min
